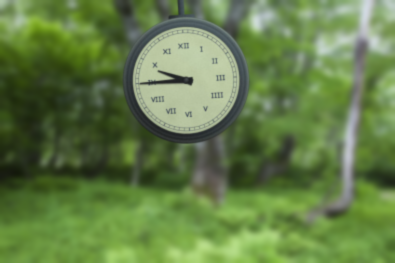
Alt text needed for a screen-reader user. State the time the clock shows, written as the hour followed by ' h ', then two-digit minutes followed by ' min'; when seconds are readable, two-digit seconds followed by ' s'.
9 h 45 min
